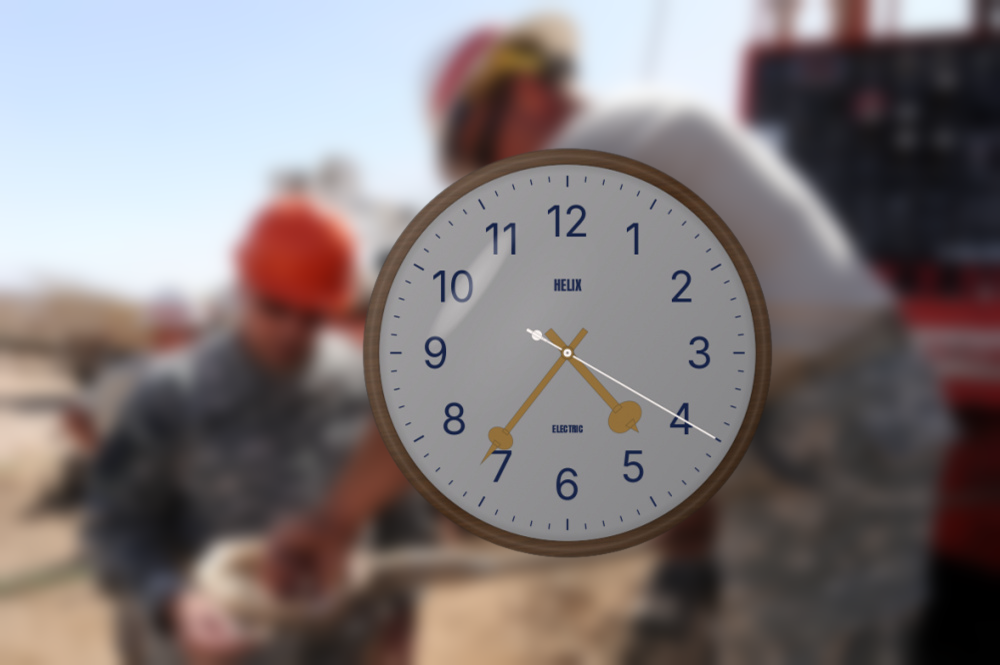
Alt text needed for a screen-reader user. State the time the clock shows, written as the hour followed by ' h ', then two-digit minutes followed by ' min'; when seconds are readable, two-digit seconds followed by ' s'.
4 h 36 min 20 s
